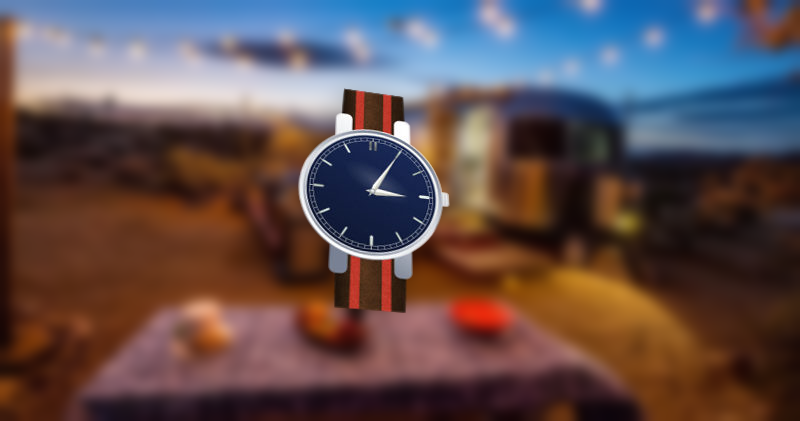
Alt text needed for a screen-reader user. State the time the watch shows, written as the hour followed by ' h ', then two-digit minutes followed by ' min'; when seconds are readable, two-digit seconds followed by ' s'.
3 h 05 min
